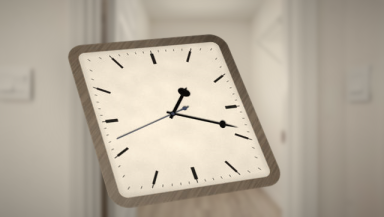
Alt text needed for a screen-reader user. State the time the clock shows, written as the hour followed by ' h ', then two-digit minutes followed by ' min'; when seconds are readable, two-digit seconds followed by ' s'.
1 h 18 min 42 s
